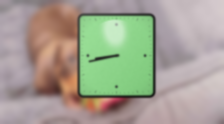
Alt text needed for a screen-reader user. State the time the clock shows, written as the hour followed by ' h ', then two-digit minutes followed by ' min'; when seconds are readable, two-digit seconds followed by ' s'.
8 h 43 min
